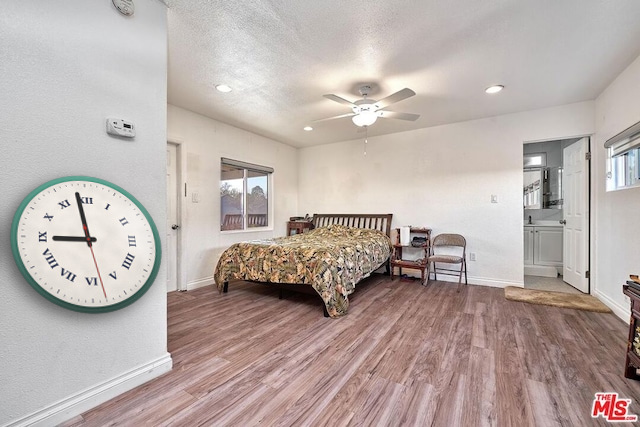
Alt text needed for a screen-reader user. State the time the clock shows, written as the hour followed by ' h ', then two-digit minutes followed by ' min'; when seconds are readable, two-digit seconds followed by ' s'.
8 h 58 min 28 s
